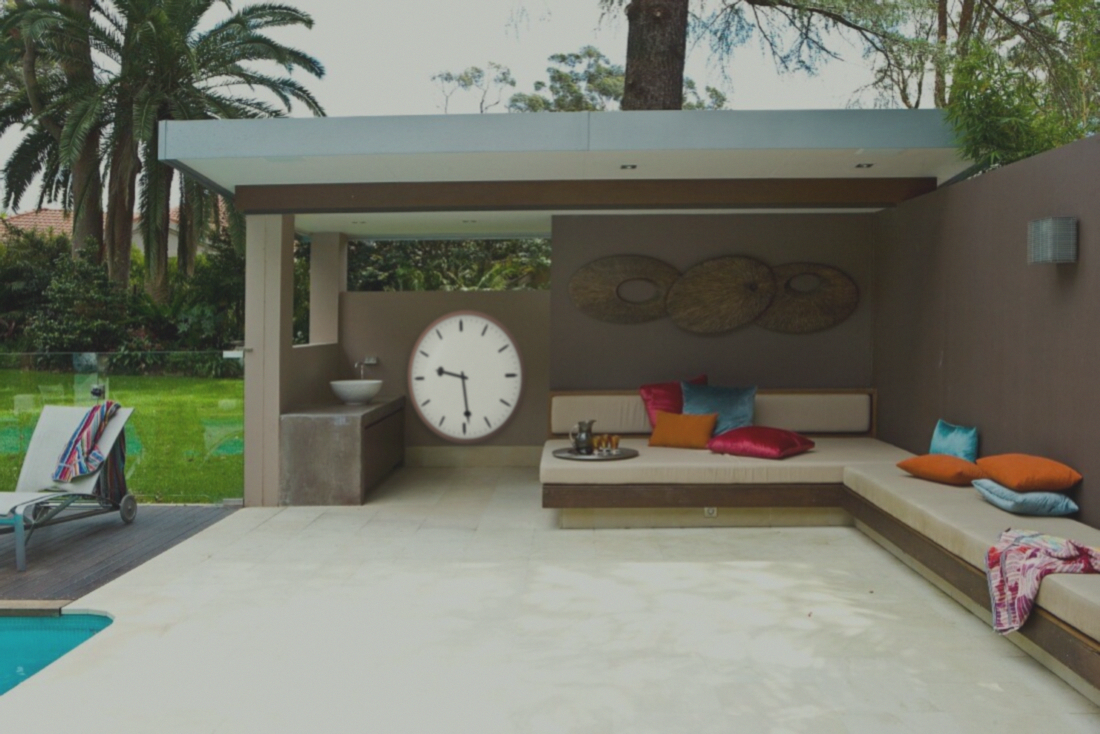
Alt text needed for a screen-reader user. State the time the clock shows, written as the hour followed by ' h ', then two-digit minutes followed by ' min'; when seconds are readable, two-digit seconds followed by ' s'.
9 h 29 min
